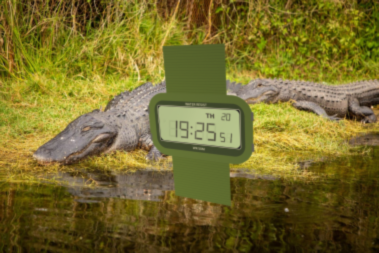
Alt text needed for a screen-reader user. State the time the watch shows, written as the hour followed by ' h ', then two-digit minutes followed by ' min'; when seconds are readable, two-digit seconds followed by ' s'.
19 h 25 min
